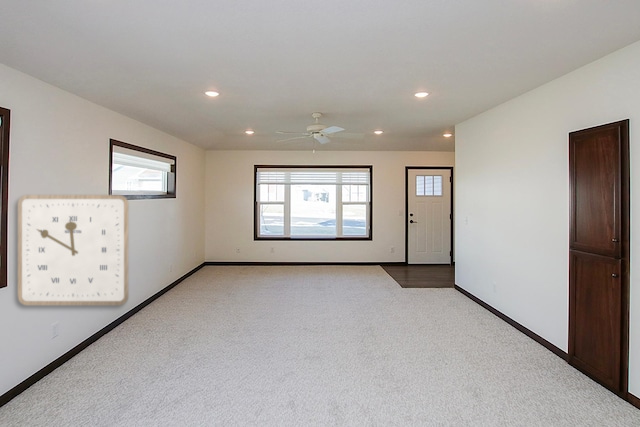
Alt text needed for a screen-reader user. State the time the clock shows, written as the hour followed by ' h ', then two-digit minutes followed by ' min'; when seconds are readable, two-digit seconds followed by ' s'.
11 h 50 min
